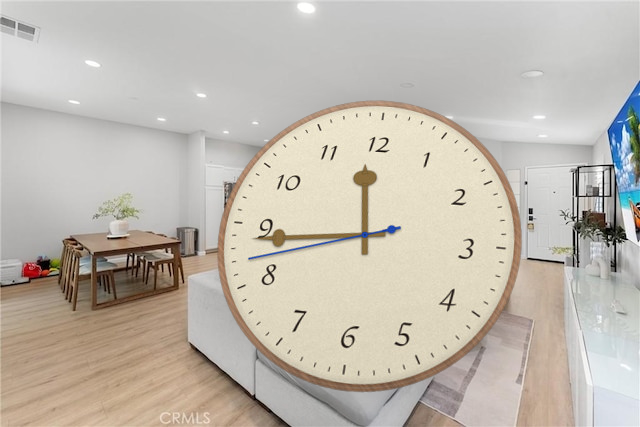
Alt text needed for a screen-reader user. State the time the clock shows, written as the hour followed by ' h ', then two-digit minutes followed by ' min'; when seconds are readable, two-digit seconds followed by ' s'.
11 h 43 min 42 s
